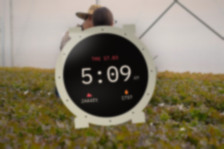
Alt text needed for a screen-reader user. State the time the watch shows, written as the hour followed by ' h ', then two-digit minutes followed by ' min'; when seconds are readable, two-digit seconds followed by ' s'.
5 h 09 min
